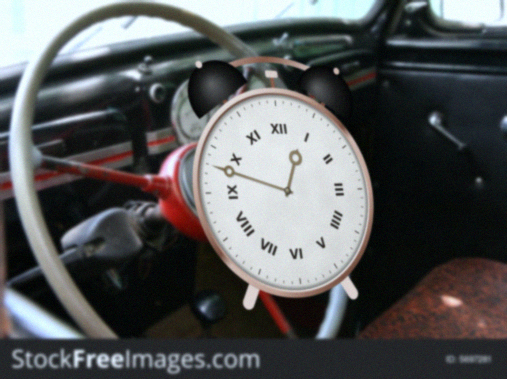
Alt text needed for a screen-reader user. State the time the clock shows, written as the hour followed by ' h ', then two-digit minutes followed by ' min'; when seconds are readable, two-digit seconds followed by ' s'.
12 h 48 min
